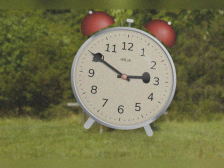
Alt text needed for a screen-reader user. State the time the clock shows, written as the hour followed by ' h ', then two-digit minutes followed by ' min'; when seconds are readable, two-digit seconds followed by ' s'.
2 h 50 min
